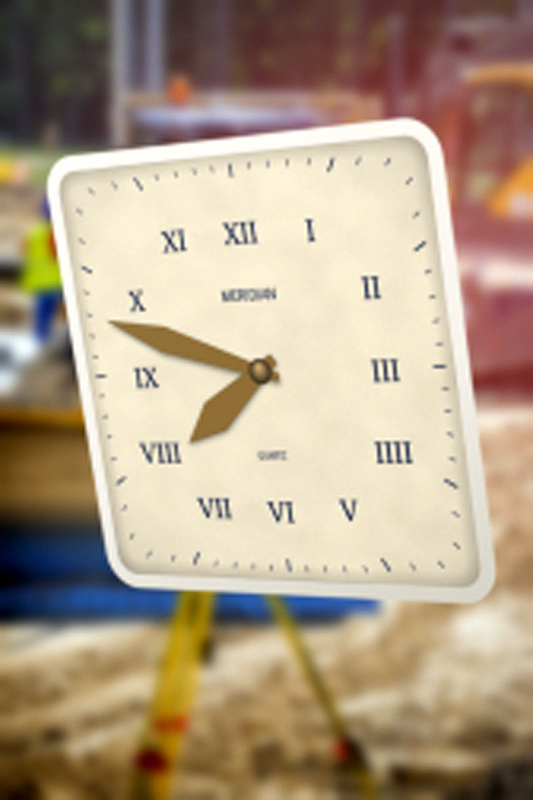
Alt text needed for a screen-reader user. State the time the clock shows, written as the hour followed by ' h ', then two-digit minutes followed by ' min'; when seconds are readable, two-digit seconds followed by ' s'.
7 h 48 min
